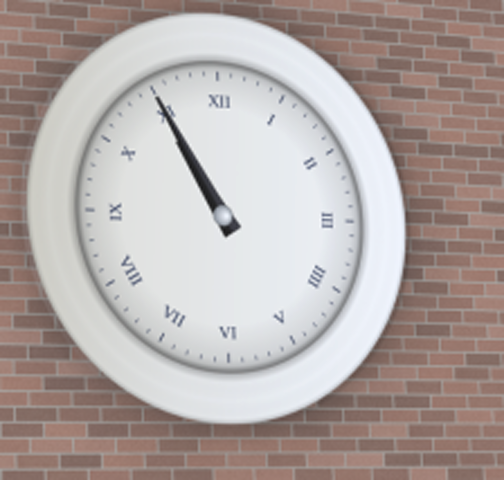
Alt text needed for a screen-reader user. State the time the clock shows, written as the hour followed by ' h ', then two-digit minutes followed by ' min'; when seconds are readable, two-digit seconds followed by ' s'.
10 h 55 min
